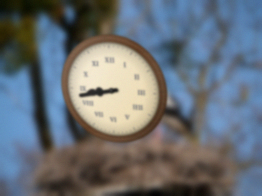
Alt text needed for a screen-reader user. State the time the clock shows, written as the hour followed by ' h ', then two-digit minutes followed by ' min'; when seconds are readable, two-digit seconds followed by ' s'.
8 h 43 min
